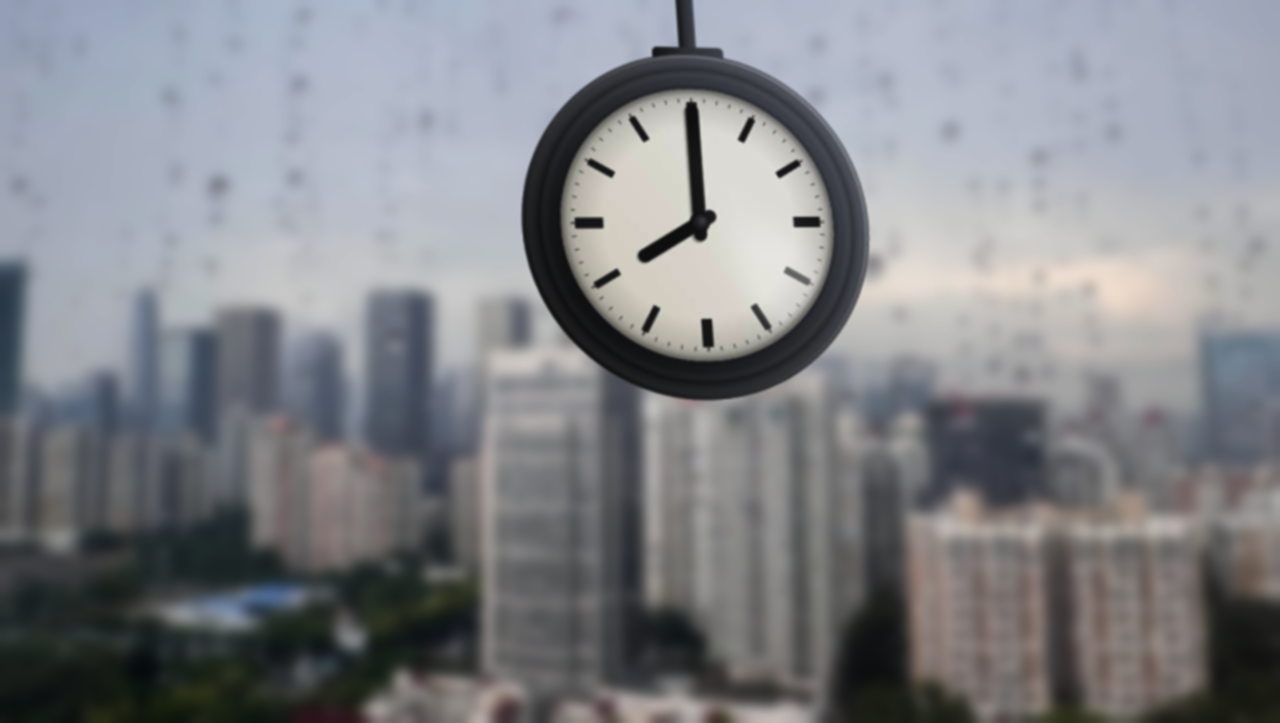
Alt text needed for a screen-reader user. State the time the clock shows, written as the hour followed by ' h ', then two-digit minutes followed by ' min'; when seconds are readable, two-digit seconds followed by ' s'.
8 h 00 min
